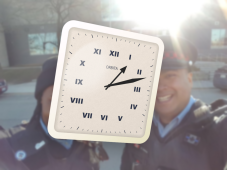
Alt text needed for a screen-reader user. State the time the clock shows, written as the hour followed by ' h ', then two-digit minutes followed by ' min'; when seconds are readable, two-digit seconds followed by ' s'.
1 h 12 min
